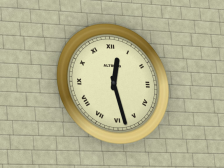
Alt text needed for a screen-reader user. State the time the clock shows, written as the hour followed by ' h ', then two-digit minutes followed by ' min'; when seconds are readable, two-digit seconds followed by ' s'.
12 h 28 min
